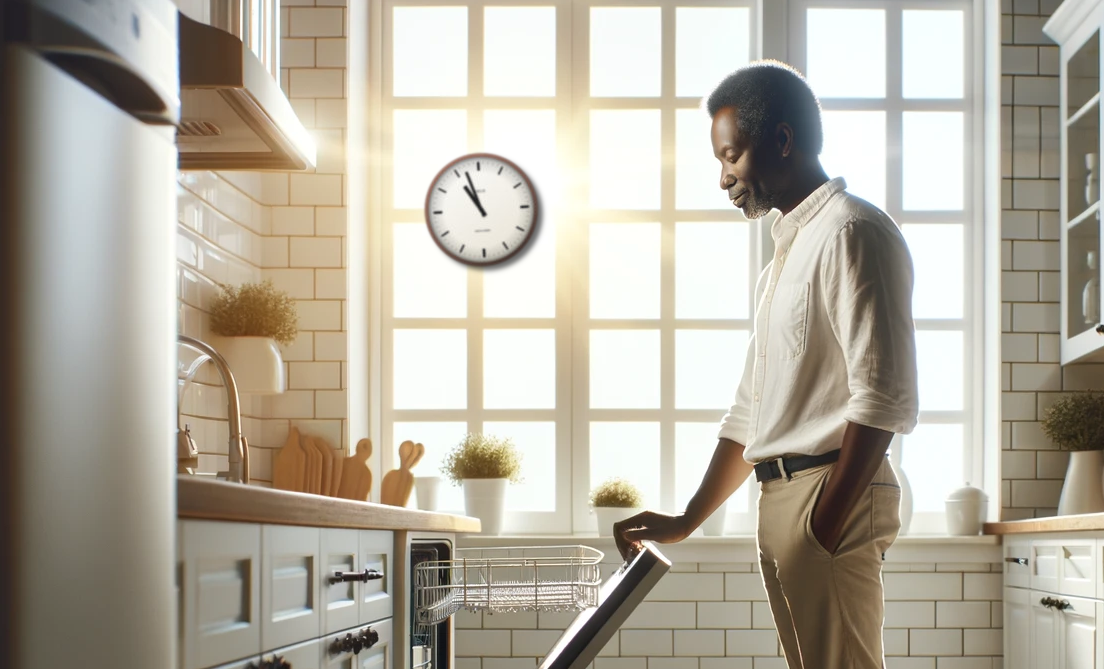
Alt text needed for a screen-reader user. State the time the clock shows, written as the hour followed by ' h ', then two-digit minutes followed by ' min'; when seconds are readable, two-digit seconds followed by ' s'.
10 h 57 min
